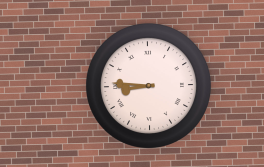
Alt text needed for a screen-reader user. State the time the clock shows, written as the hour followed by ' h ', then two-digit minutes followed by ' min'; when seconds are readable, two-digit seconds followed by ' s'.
8 h 46 min
